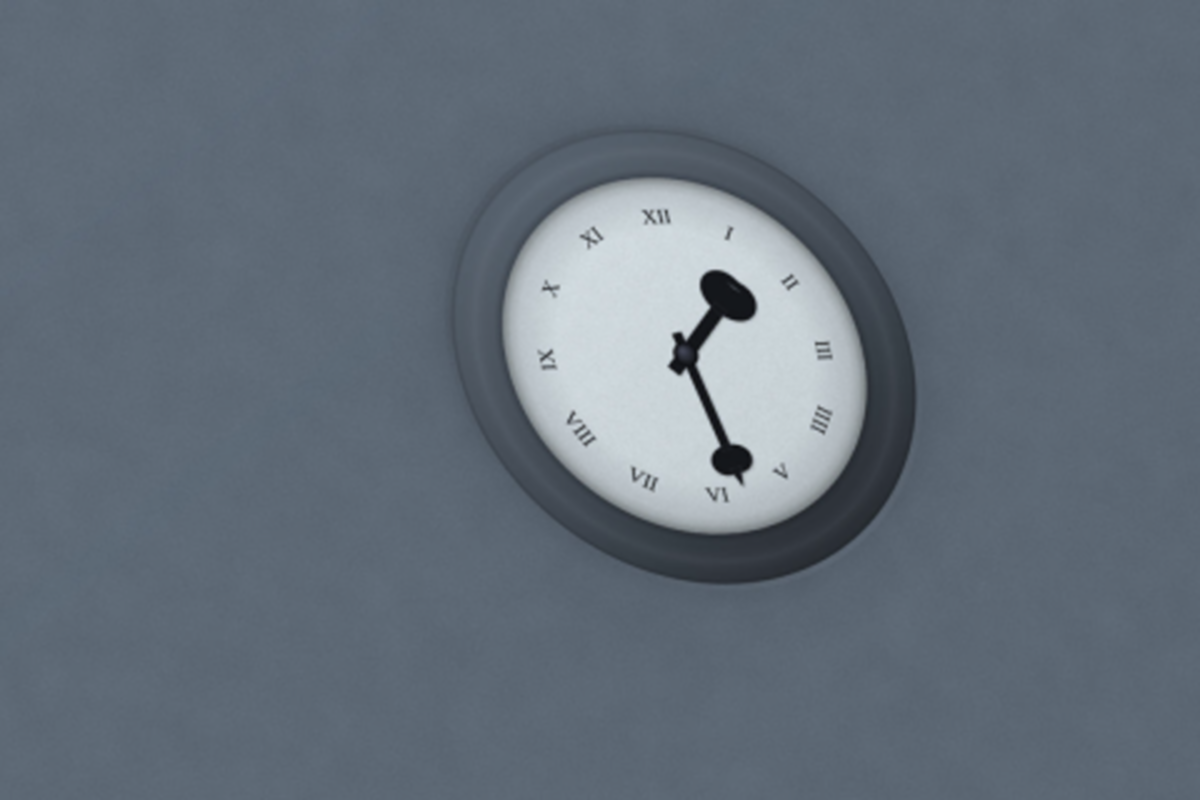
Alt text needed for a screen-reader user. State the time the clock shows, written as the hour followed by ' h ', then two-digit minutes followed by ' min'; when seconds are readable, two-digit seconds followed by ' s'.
1 h 28 min
